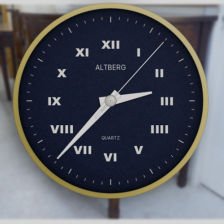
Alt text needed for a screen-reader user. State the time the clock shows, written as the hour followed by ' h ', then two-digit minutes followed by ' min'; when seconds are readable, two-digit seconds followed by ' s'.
2 h 37 min 07 s
